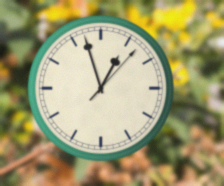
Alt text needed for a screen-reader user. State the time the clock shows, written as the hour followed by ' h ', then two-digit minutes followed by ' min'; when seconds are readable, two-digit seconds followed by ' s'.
12 h 57 min 07 s
